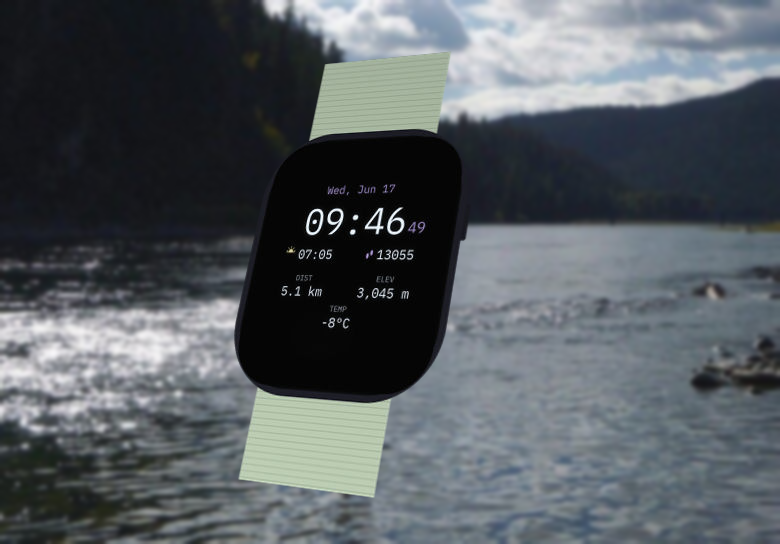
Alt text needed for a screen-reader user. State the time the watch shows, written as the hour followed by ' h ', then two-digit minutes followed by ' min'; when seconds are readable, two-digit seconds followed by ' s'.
9 h 46 min 49 s
